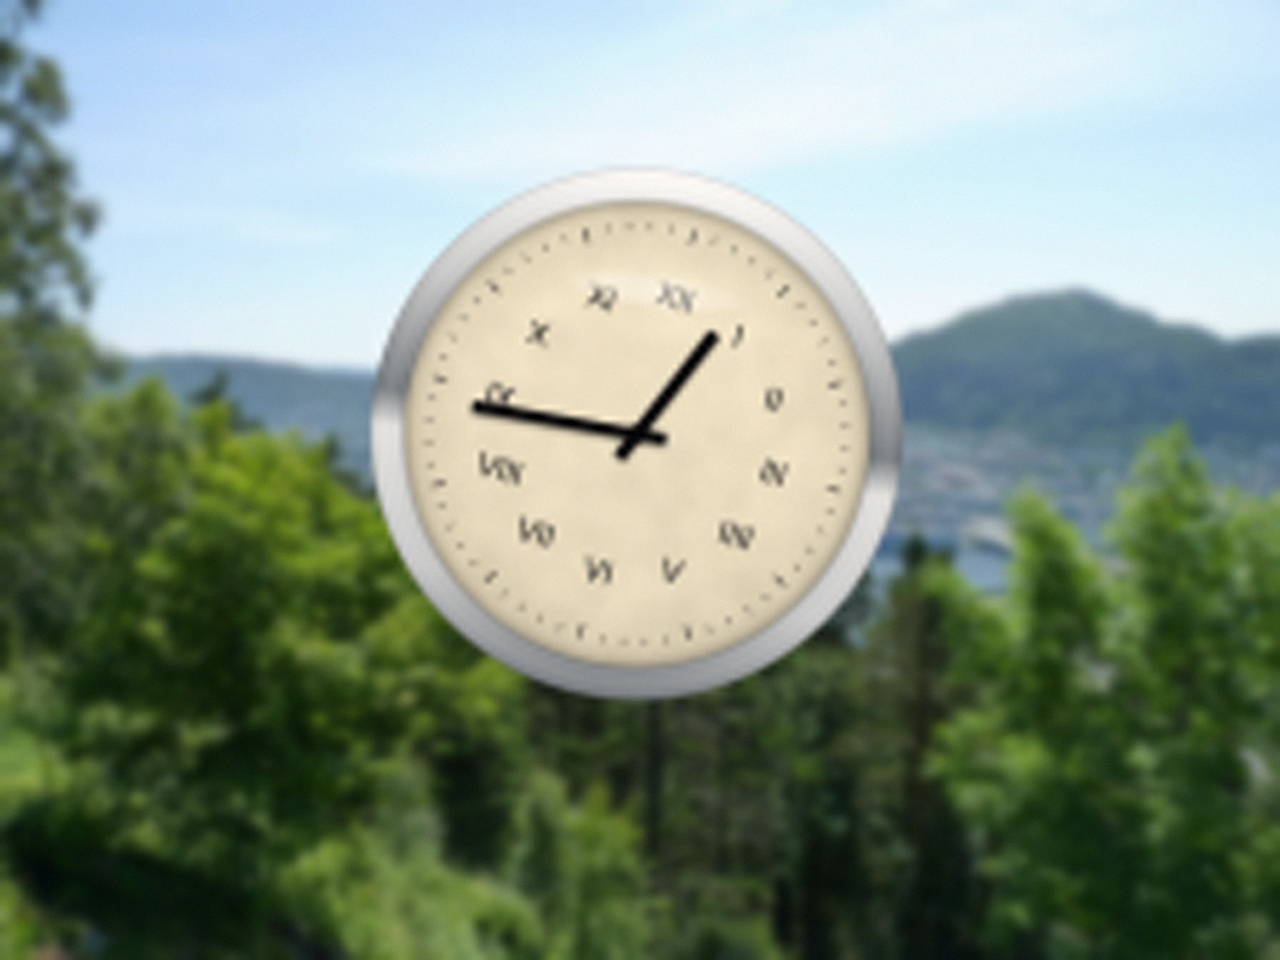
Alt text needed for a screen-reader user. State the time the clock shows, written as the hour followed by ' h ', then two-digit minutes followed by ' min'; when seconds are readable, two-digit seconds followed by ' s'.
12 h 44 min
